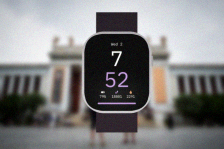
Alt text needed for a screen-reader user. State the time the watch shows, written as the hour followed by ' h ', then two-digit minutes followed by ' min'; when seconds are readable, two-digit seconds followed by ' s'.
7 h 52 min
